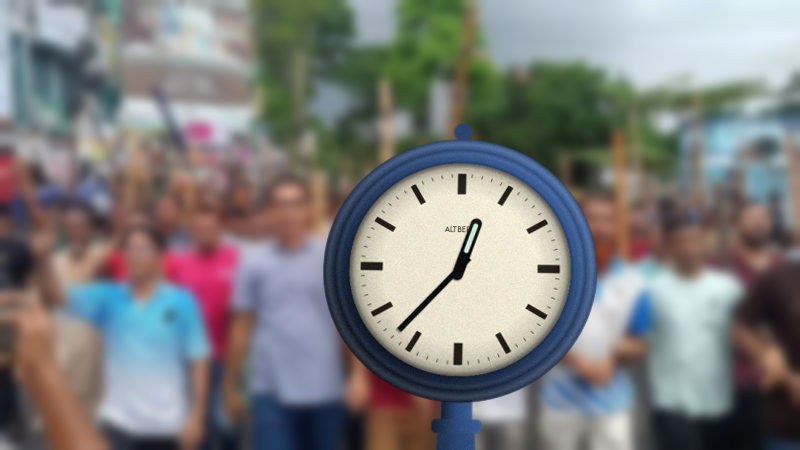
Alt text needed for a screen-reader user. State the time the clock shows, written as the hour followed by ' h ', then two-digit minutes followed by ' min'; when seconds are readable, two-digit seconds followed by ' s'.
12 h 37 min
